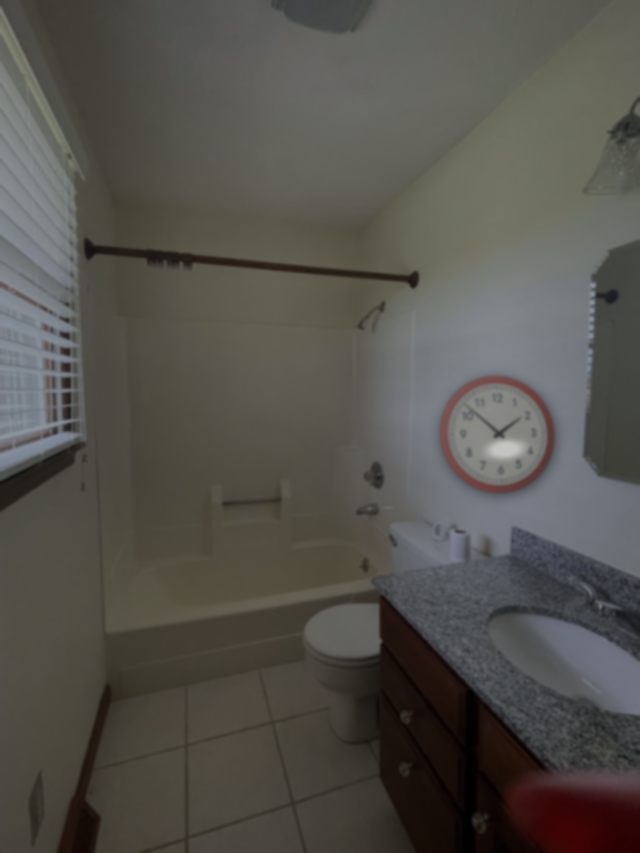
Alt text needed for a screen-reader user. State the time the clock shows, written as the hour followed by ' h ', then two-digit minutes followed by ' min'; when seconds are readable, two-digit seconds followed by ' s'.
1 h 52 min
